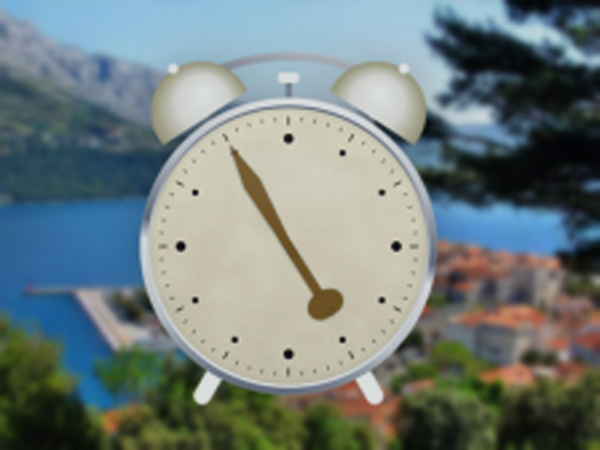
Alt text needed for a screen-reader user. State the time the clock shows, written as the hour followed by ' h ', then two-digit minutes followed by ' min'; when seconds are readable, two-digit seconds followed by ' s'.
4 h 55 min
